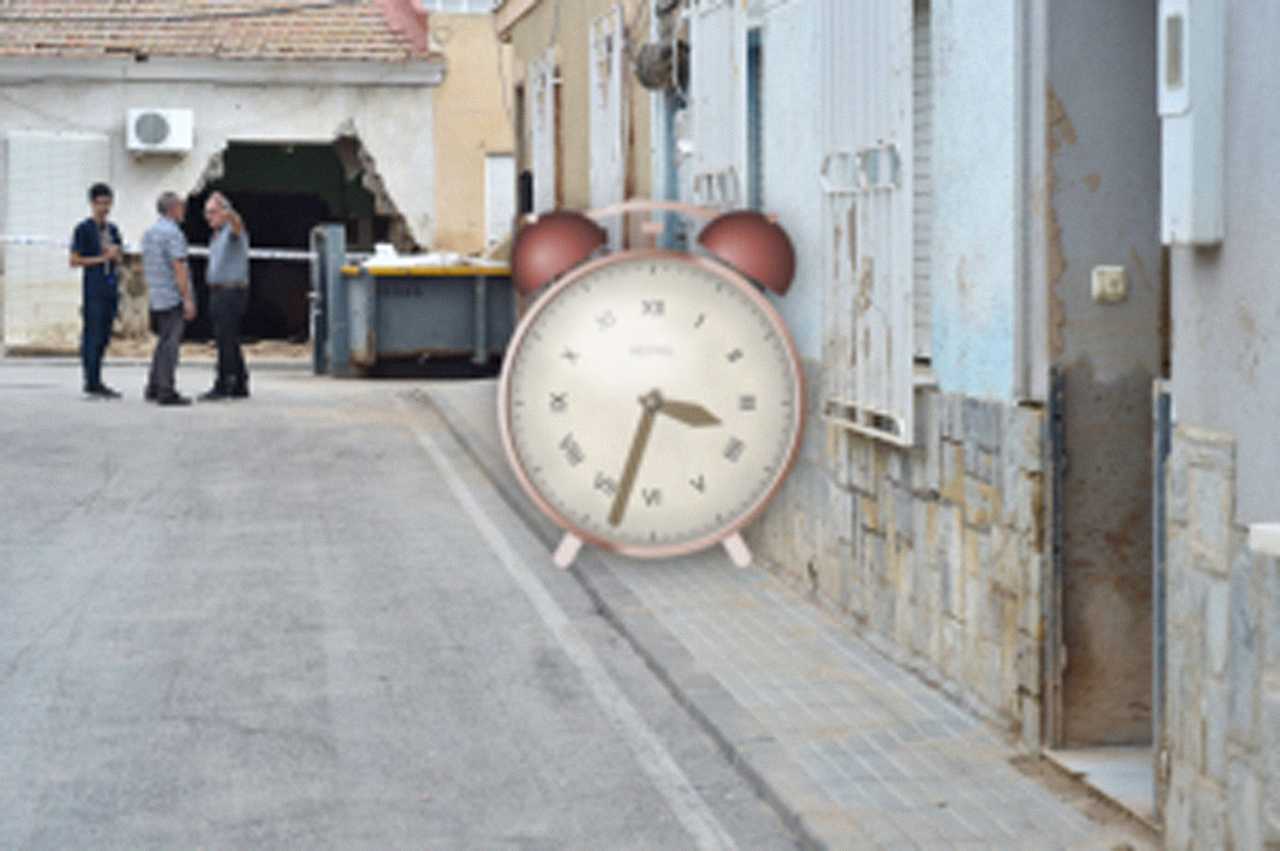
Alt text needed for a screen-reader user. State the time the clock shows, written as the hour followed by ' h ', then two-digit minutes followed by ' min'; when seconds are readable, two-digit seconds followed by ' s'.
3 h 33 min
